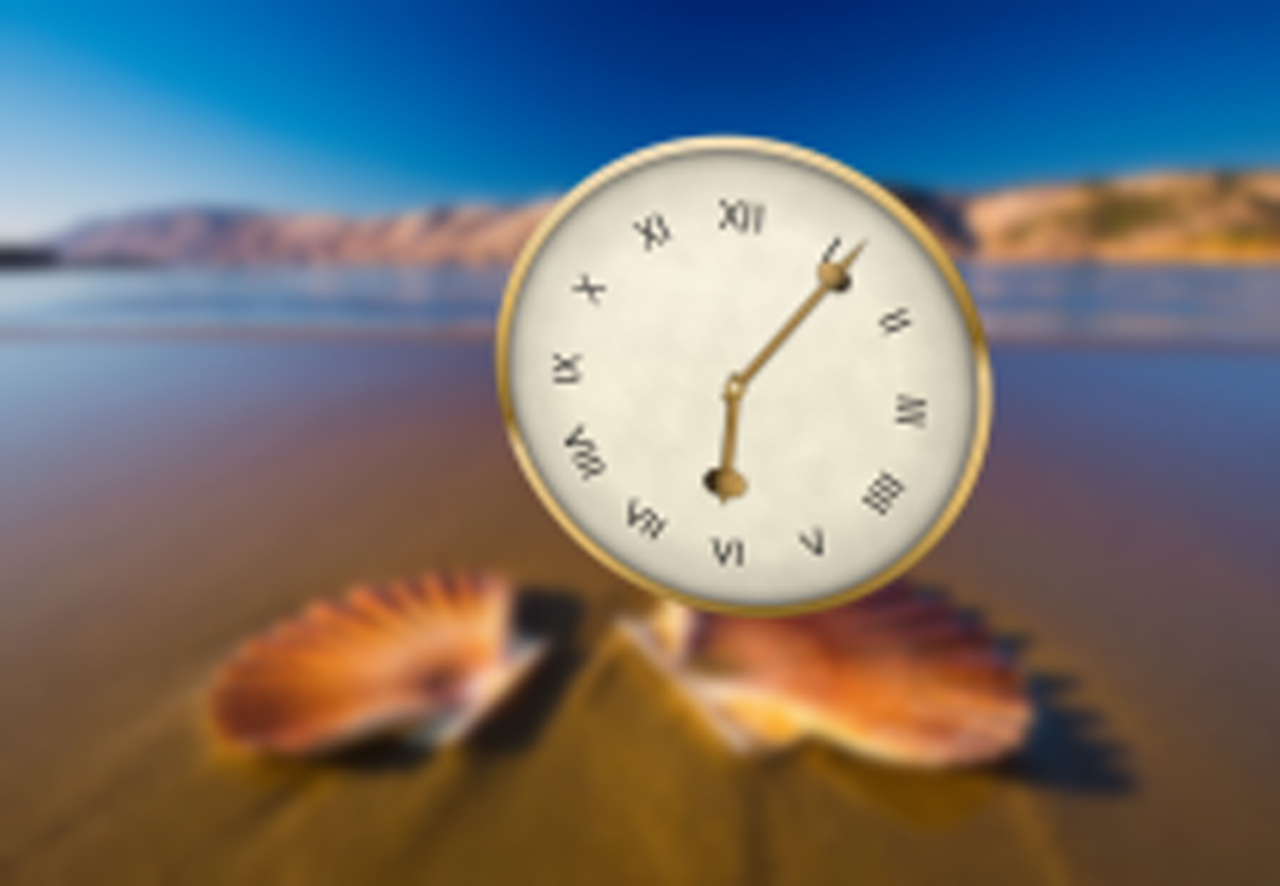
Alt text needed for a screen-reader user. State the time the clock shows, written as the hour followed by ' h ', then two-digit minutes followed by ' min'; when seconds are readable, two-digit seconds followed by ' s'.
6 h 06 min
